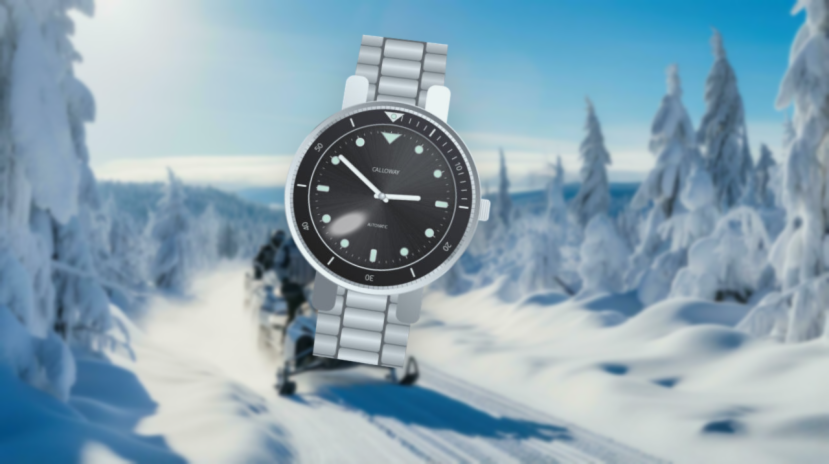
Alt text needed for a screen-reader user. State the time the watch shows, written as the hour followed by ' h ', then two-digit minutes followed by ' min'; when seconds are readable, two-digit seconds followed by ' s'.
2 h 51 min
